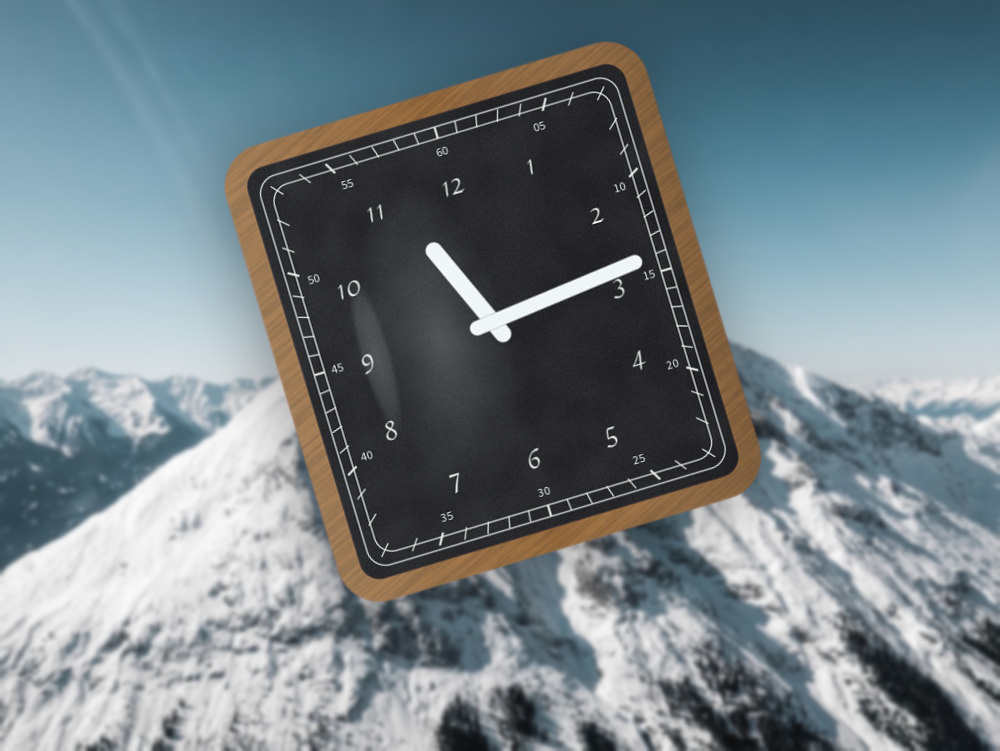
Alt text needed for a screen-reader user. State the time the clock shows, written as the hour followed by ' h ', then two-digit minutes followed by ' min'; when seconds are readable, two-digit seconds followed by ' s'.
11 h 14 min
